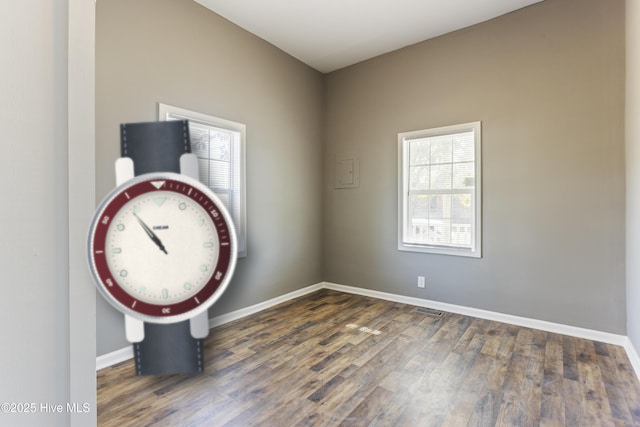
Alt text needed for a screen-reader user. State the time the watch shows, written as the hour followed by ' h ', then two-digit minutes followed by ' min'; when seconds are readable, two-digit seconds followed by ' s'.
10 h 54 min
